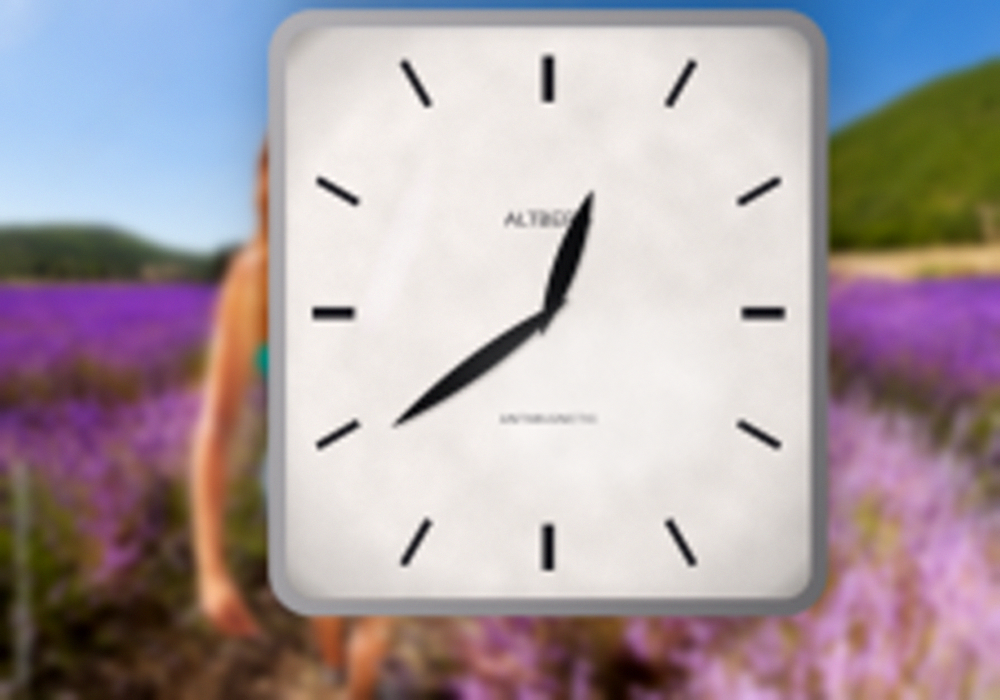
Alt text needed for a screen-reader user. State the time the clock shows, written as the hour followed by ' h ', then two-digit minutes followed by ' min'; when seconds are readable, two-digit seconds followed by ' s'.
12 h 39 min
